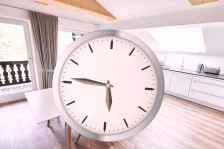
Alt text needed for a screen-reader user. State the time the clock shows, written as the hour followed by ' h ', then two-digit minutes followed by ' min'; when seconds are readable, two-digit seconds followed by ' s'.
5 h 46 min
